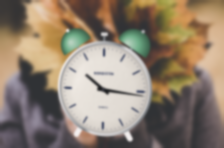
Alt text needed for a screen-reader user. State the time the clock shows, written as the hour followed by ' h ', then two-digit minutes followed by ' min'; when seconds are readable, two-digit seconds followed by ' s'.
10 h 16 min
